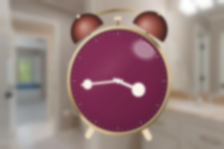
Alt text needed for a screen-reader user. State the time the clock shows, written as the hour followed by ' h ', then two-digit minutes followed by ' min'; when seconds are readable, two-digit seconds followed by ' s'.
3 h 44 min
